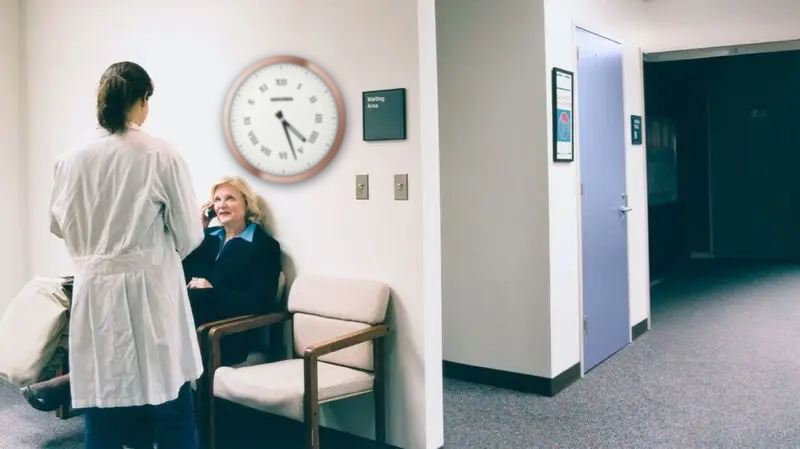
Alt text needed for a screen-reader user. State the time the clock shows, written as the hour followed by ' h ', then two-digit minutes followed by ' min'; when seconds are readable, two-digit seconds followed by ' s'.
4 h 27 min
